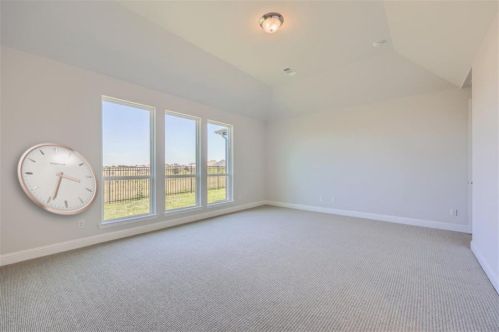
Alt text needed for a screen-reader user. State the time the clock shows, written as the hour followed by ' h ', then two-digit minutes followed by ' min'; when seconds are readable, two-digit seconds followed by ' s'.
3 h 34 min
